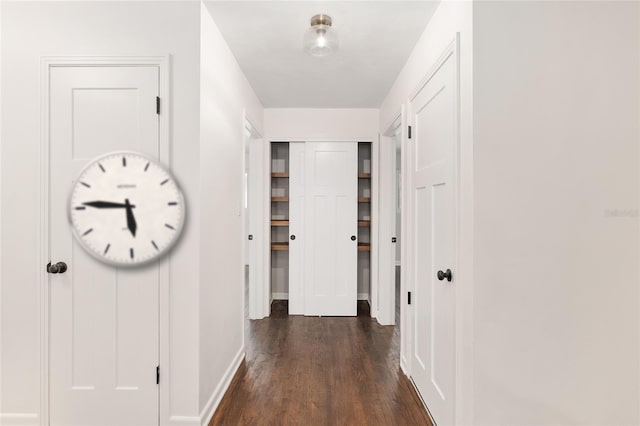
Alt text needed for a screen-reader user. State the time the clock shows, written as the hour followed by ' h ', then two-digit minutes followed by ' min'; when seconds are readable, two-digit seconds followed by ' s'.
5 h 46 min
